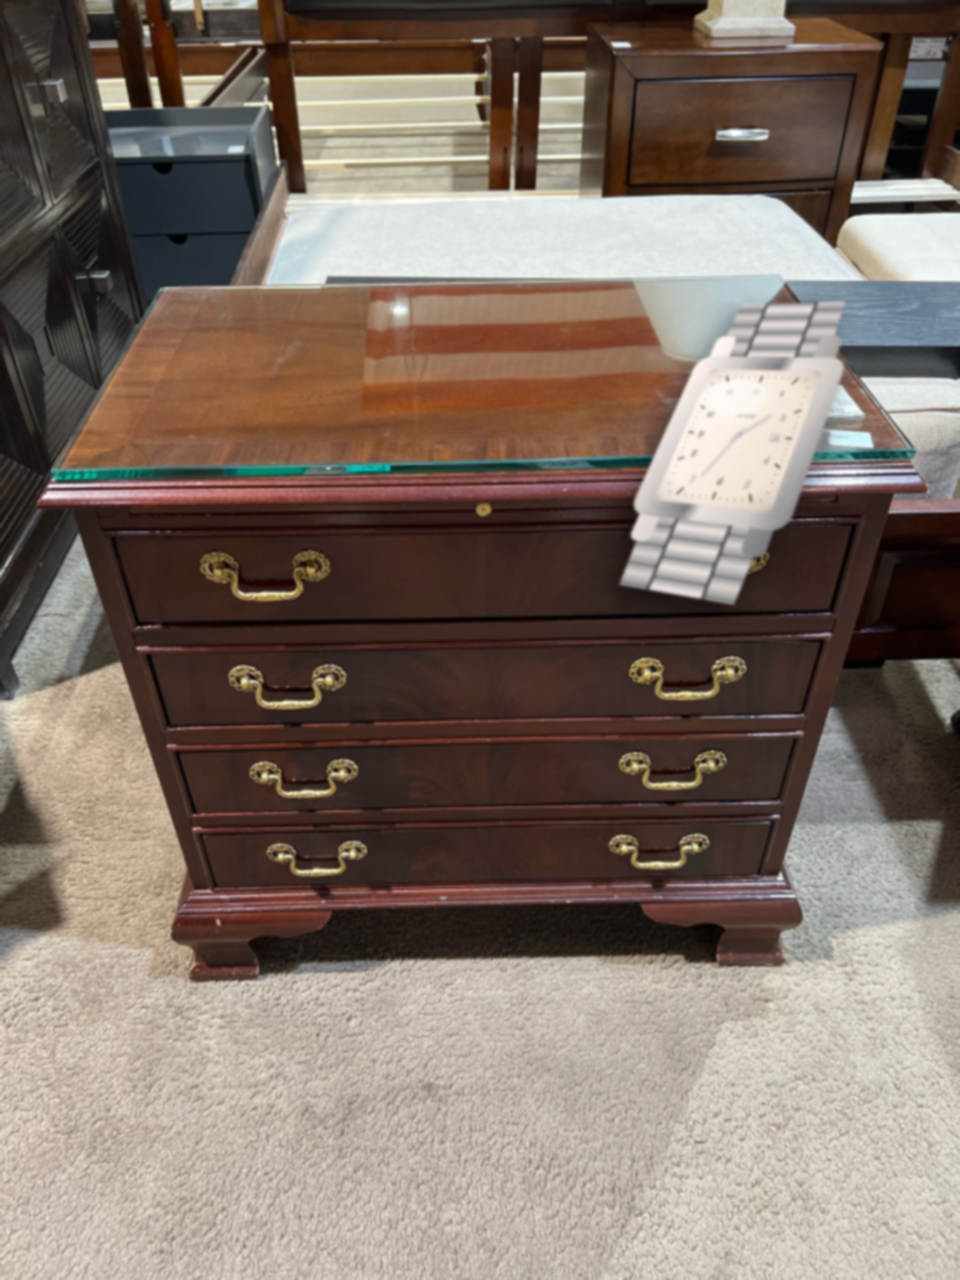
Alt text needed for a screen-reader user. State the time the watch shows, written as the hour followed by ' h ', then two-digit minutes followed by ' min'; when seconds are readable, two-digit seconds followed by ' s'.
1 h 34 min
